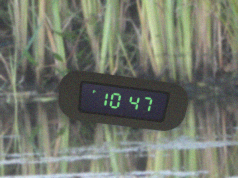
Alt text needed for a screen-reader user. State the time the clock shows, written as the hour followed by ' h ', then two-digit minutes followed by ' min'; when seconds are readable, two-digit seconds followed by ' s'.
10 h 47 min
